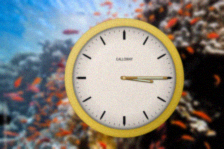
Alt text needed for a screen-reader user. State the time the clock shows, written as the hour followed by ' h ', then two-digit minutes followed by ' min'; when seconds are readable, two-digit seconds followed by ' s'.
3 h 15 min
